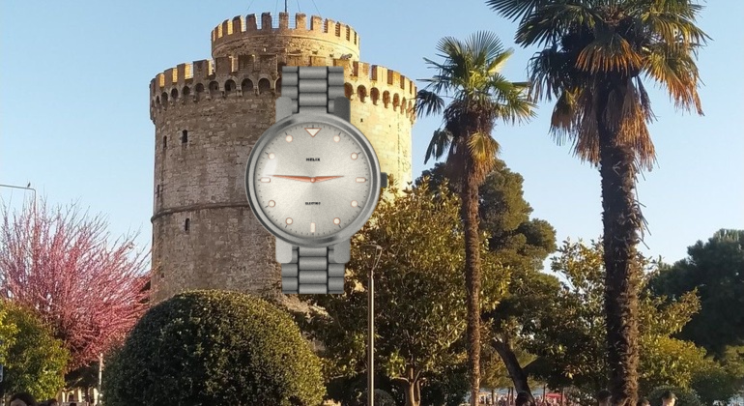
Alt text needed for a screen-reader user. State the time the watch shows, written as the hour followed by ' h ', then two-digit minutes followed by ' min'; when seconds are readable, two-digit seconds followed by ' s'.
2 h 46 min
